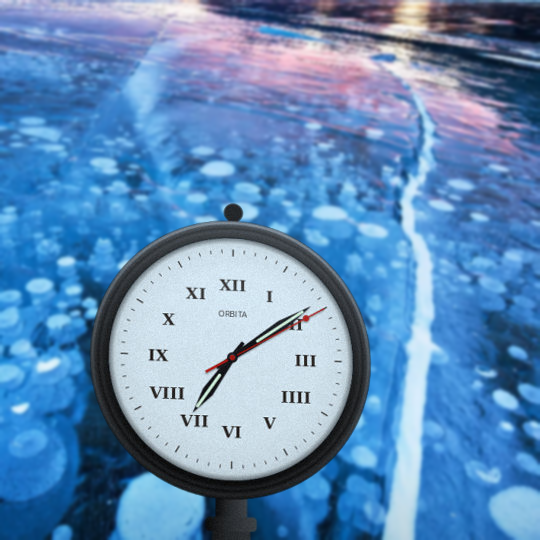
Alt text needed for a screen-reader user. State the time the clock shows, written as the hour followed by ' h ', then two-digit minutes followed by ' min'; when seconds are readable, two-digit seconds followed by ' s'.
7 h 09 min 10 s
